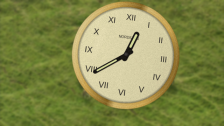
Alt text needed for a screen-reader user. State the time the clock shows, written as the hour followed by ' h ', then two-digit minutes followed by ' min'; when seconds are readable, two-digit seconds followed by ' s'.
12 h 39 min
